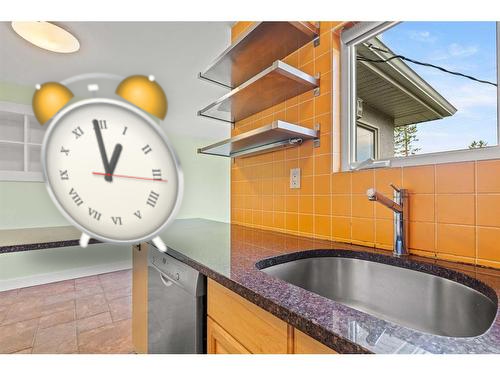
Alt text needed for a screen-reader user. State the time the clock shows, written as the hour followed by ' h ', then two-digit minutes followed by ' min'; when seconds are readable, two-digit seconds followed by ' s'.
12 h 59 min 16 s
